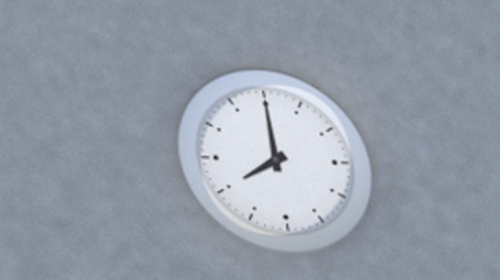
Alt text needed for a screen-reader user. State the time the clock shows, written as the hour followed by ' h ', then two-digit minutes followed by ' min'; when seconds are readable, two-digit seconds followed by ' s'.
8 h 00 min
